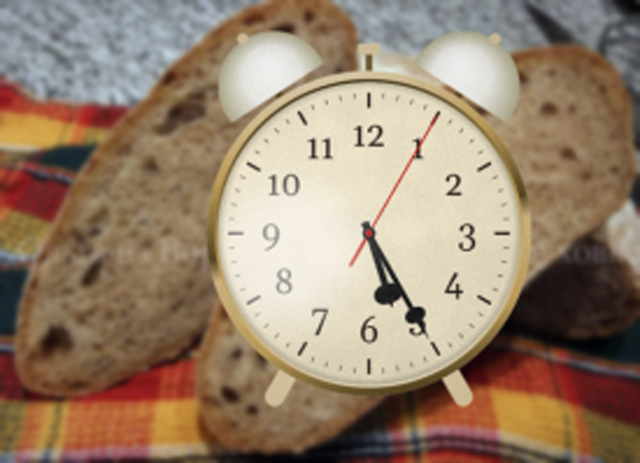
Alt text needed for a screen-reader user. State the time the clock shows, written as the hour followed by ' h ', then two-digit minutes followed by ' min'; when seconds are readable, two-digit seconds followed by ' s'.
5 h 25 min 05 s
